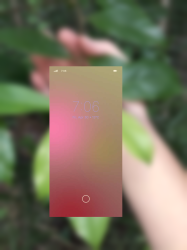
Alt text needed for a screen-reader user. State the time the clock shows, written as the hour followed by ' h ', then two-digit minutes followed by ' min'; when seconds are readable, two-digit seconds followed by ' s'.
7 h 06 min
